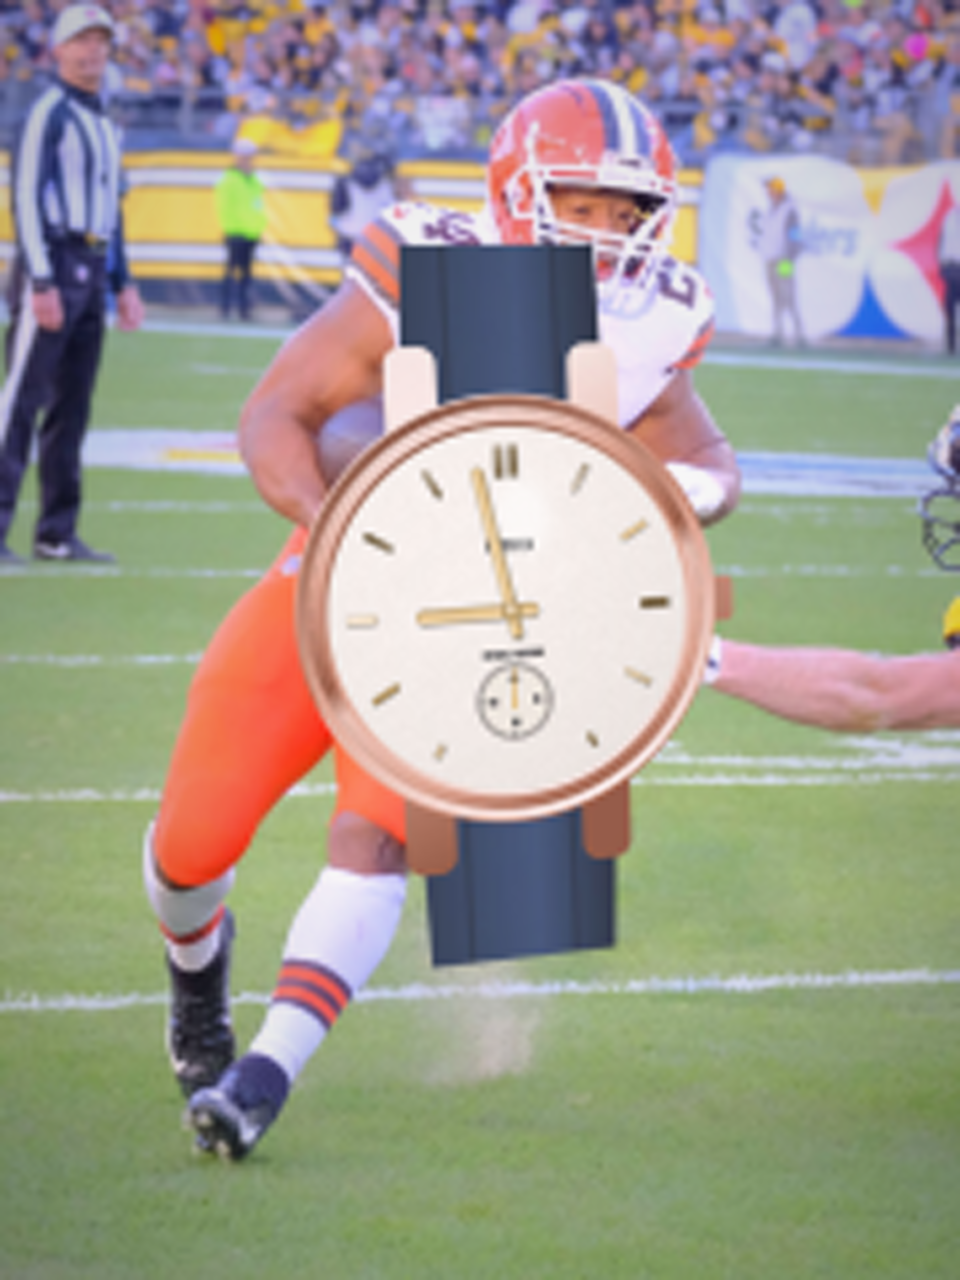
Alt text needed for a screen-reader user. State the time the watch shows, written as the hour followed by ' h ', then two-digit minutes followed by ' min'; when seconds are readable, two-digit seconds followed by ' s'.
8 h 58 min
